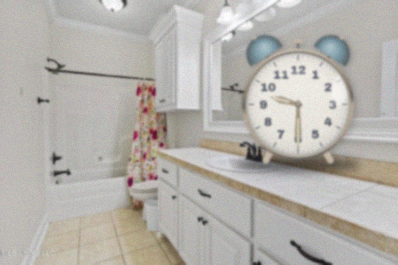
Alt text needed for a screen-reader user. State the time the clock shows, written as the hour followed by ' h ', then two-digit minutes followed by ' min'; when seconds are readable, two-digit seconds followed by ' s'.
9 h 30 min
